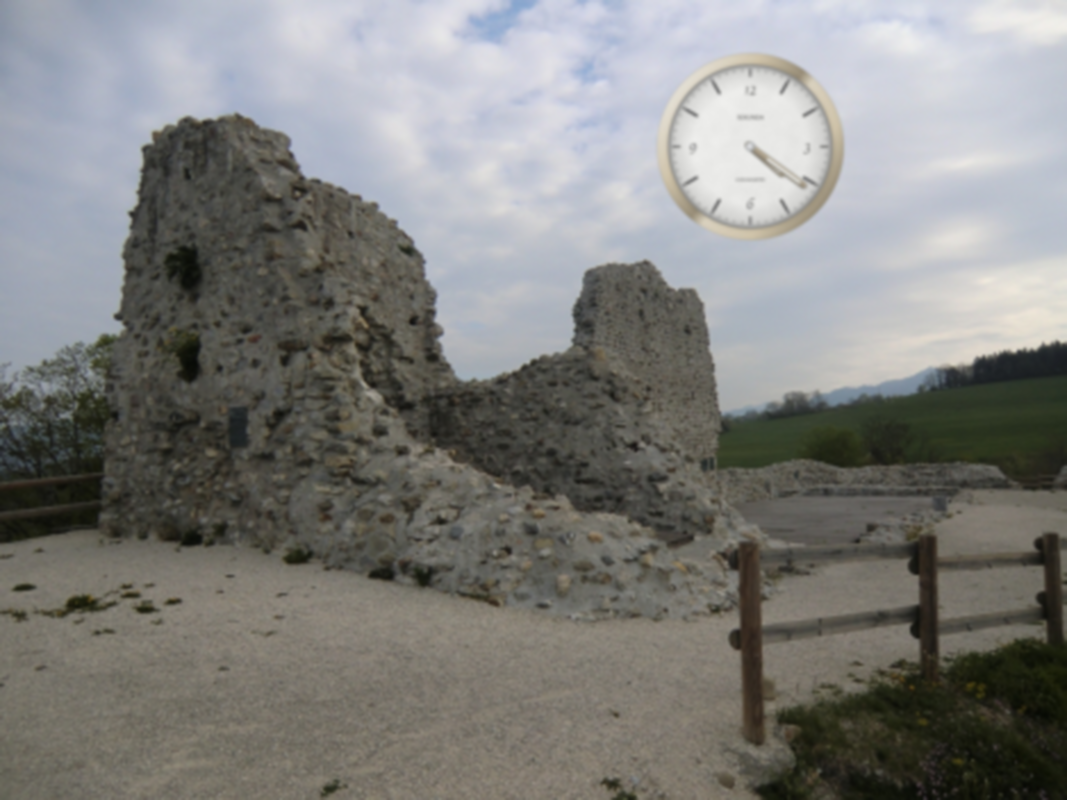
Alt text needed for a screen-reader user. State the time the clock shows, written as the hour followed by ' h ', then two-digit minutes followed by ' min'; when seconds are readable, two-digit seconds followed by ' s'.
4 h 21 min
